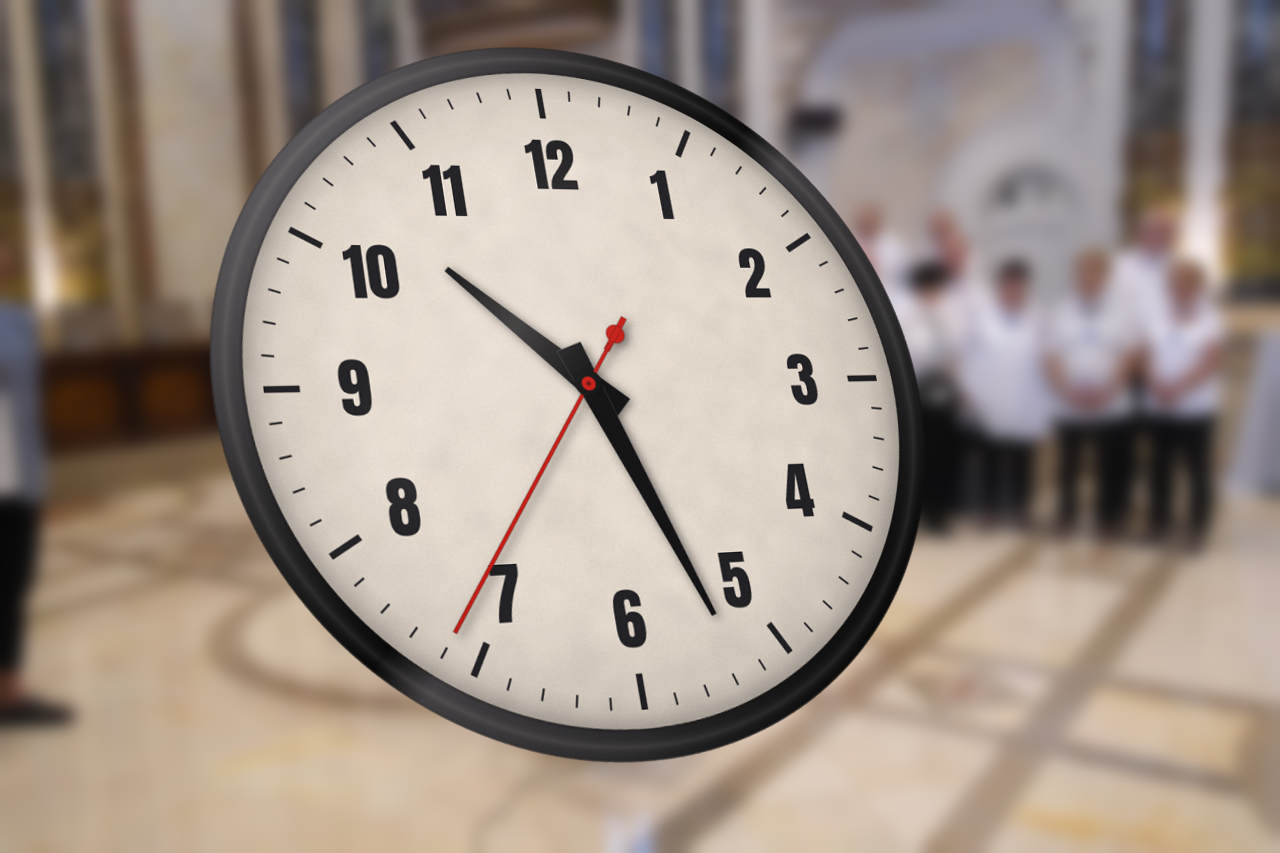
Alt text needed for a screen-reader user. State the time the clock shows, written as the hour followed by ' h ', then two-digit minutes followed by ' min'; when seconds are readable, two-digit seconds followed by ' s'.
10 h 26 min 36 s
